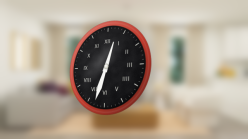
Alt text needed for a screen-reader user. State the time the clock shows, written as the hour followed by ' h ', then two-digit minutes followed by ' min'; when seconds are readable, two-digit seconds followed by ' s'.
12 h 33 min
